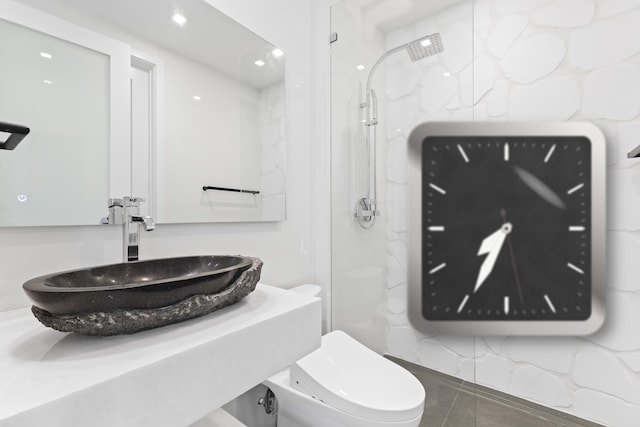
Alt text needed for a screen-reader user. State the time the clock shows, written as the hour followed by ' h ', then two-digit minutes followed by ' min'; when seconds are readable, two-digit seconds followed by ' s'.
7 h 34 min 28 s
